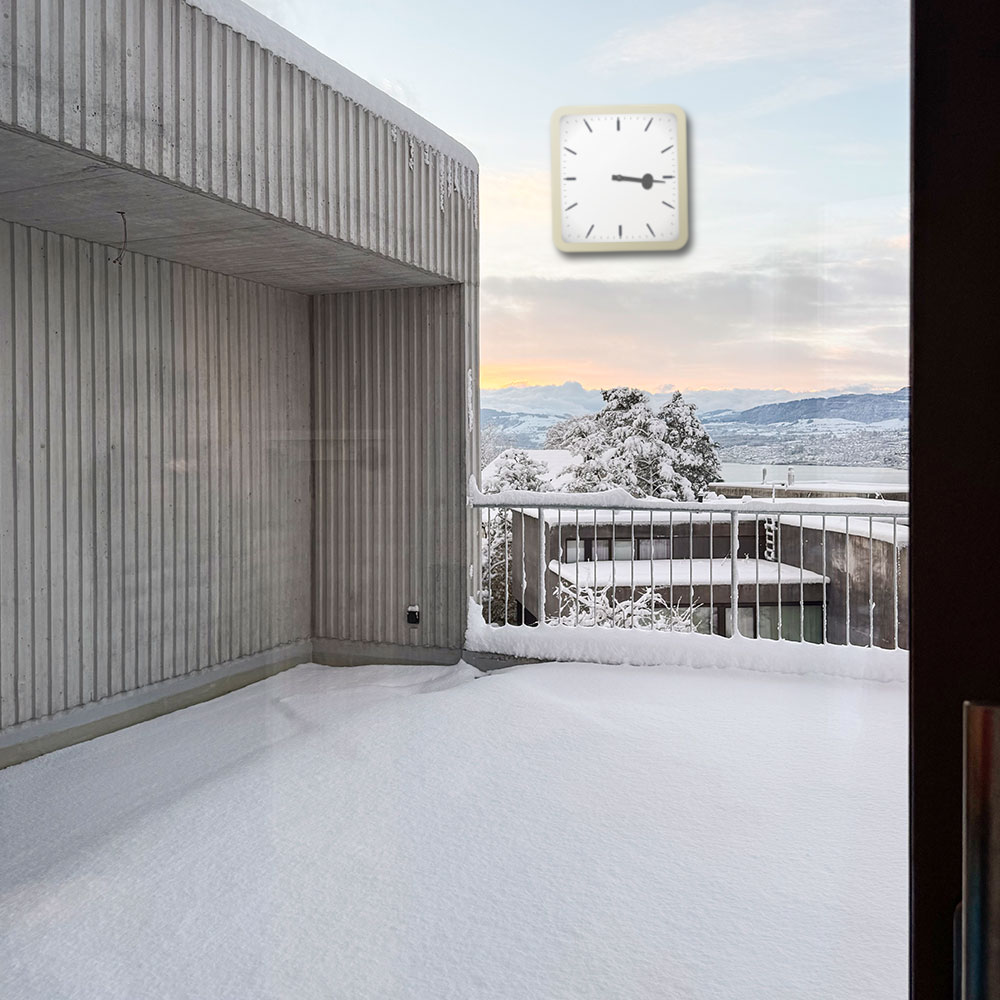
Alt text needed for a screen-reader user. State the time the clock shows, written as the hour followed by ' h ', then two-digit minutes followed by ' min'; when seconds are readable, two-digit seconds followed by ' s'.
3 h 16 min
